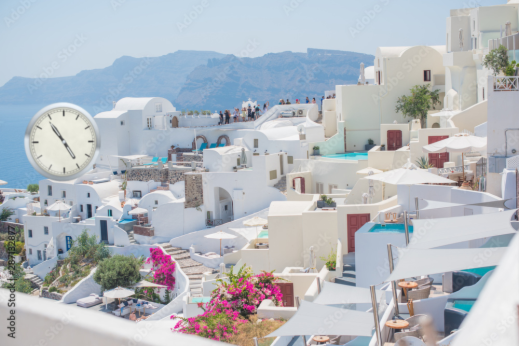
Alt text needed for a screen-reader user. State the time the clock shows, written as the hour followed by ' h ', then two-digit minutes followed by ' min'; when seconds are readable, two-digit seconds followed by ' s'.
4 h 54 min
